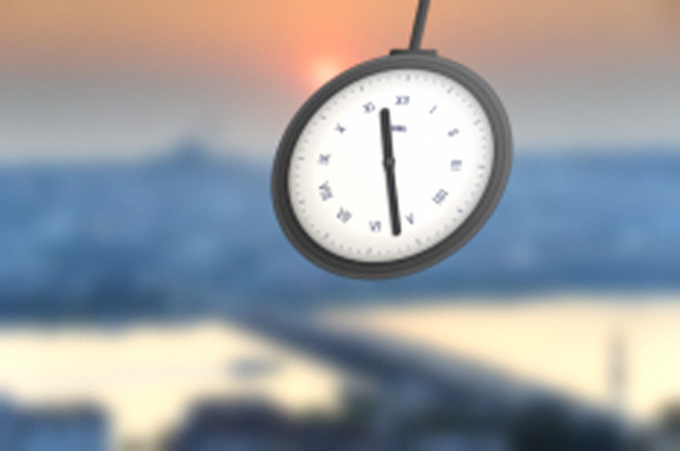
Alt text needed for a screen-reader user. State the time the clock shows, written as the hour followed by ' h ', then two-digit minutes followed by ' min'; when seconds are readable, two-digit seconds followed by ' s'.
11 h 27 min
